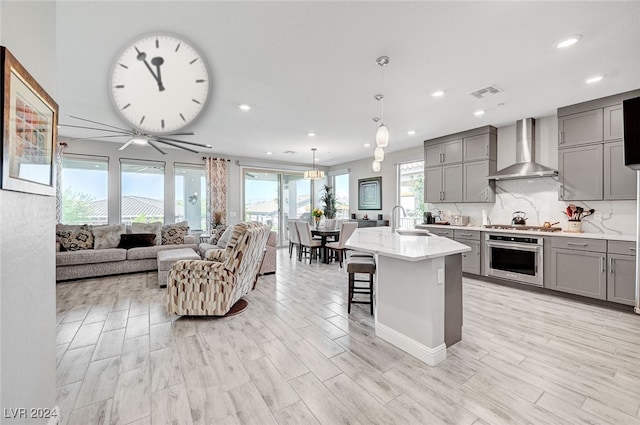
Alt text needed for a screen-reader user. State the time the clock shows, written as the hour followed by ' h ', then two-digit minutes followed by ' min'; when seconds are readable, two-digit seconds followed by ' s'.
11 h 55 min
